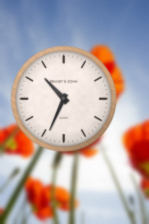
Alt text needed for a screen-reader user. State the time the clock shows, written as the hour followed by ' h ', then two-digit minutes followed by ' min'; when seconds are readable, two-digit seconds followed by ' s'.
10 h 34 min
